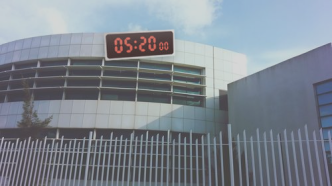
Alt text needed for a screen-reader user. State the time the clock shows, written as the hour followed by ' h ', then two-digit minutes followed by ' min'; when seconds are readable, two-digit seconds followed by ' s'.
5 h 20 min 00 s
